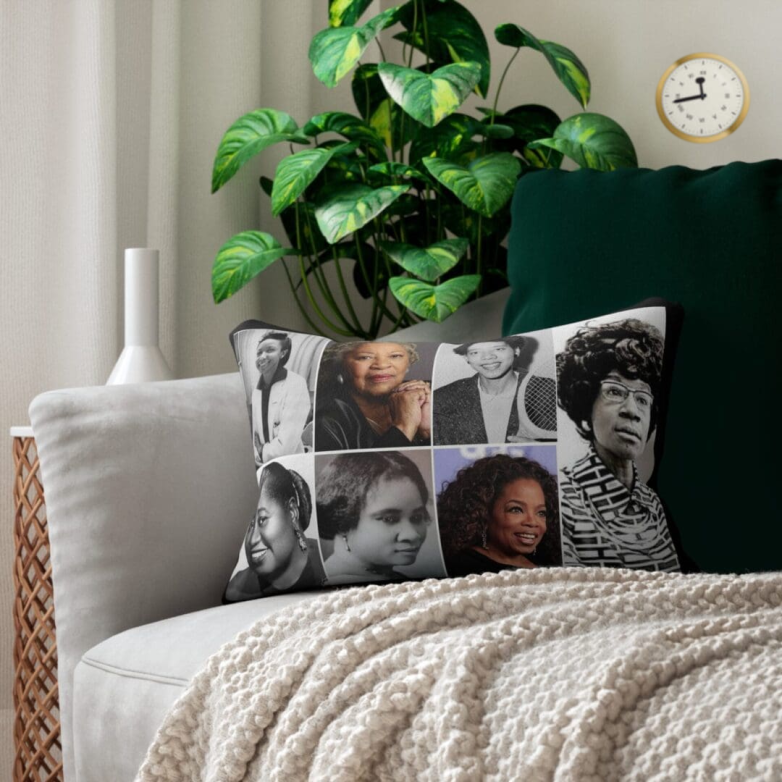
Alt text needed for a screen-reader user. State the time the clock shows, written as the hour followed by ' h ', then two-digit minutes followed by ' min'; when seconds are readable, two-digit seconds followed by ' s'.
11 h 43 min
